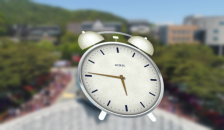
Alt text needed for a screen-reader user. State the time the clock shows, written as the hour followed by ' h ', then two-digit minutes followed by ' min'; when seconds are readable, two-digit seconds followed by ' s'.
5 h 46 min
